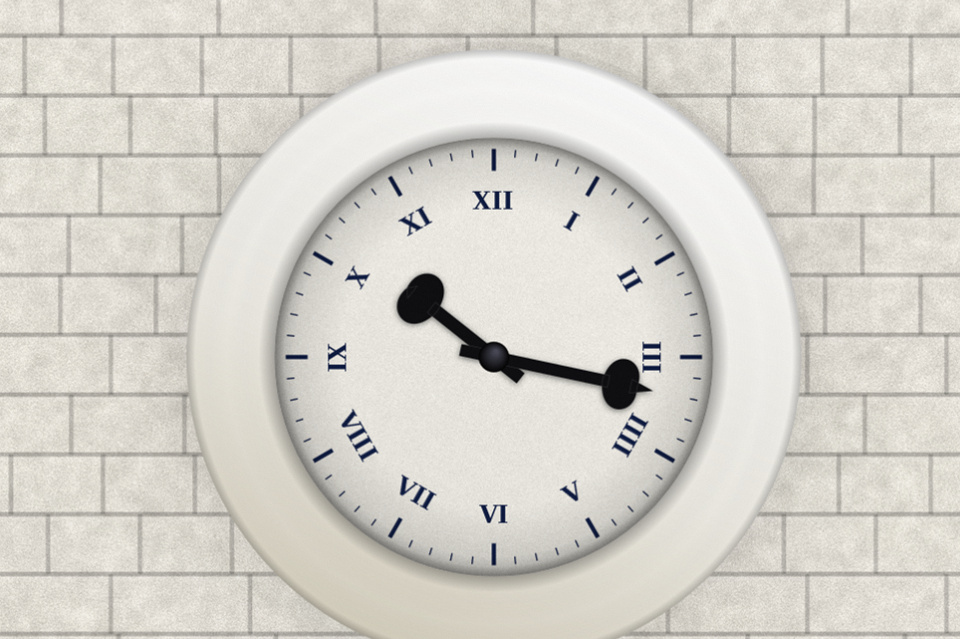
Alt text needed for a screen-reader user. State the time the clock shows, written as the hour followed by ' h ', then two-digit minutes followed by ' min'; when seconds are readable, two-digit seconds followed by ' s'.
10 h 17 min
